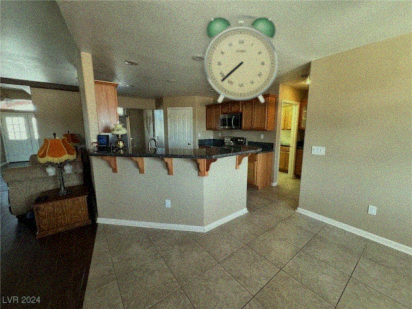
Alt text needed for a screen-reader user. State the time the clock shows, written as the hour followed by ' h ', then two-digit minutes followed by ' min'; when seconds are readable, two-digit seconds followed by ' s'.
7 h 38 min
